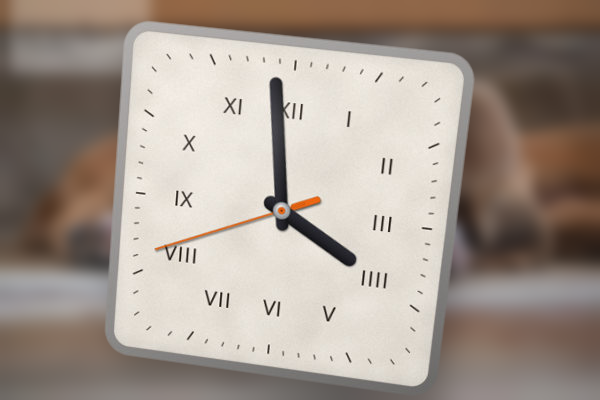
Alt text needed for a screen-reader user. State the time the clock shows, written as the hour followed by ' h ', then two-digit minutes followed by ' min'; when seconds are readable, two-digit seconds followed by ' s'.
3 h 58 min 41 s
